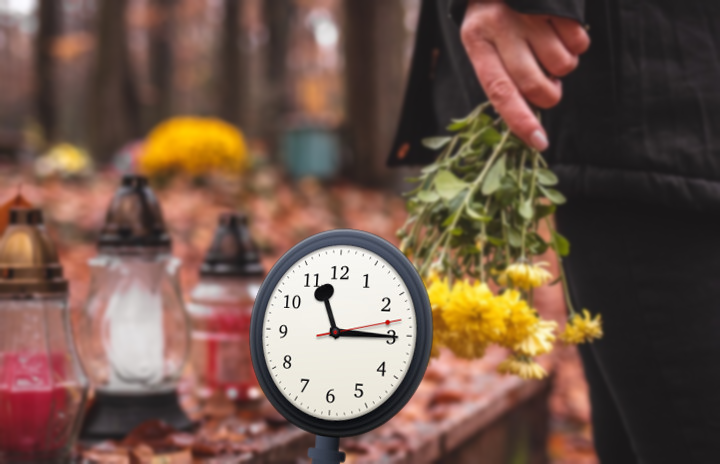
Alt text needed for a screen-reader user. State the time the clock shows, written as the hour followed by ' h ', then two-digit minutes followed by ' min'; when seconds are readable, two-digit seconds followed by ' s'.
11 h 15 min 13 s
